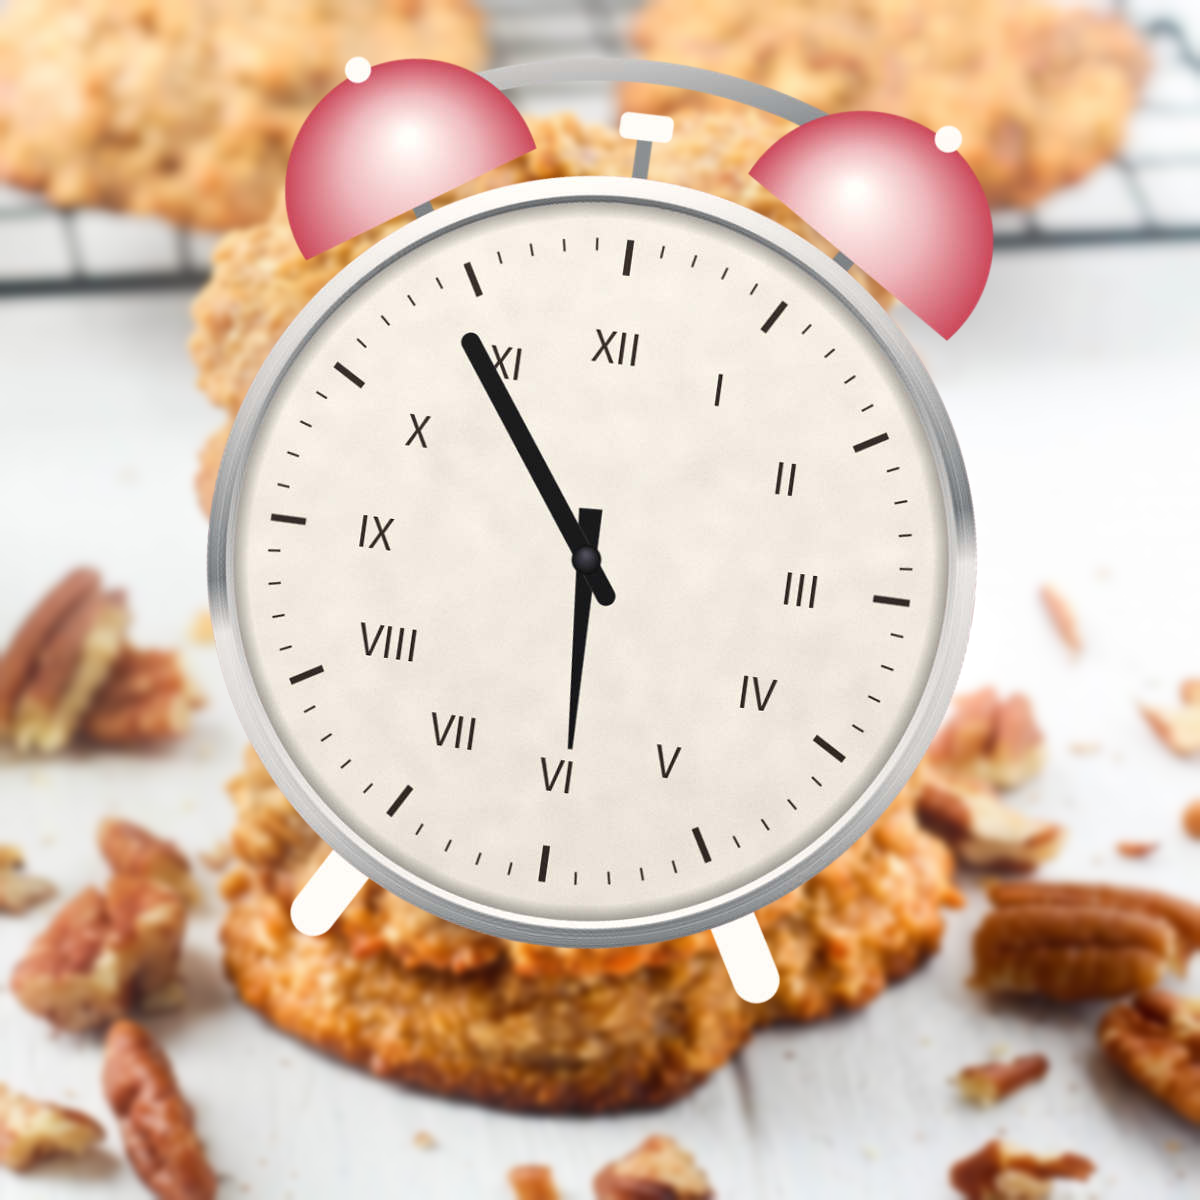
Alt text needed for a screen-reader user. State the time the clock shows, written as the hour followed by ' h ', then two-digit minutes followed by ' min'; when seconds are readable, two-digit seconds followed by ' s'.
5 h 54 min
